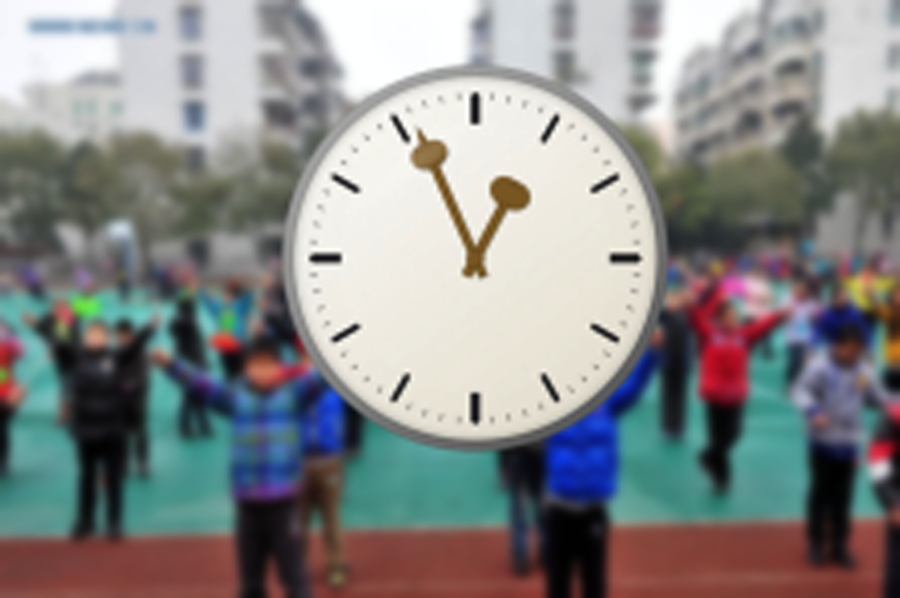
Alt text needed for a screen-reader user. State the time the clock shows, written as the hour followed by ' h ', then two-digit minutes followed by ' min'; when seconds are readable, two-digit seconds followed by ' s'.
12 h 56 min
